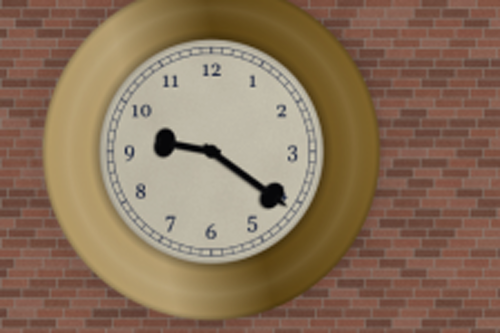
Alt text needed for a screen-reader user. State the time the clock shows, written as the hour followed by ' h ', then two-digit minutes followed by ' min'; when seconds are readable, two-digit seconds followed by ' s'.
9 h 21 min
